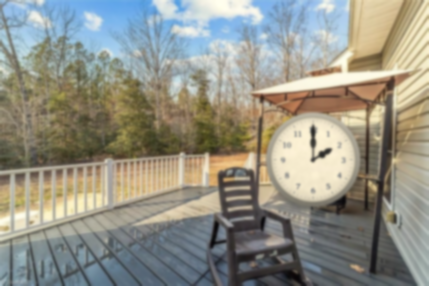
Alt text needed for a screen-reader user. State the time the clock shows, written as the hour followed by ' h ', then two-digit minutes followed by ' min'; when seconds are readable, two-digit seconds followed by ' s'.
2 h 00 min
